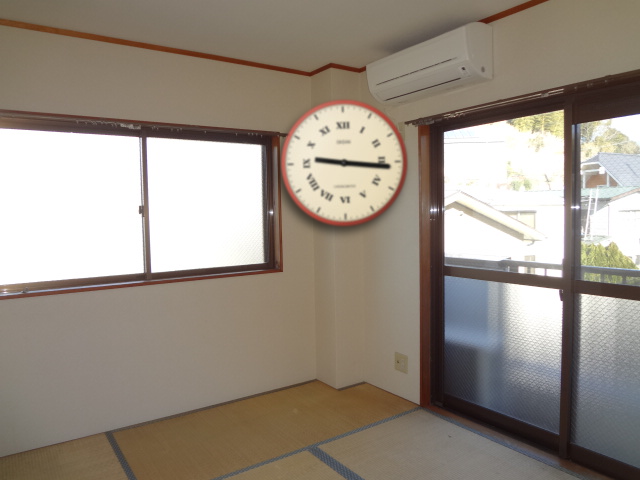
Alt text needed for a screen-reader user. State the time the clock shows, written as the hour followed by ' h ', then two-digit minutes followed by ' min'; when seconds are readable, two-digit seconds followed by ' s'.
9 h 16 min
